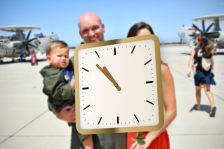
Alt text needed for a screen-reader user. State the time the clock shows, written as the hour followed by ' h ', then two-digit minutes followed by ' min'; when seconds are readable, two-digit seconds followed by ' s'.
10 h 53 min
